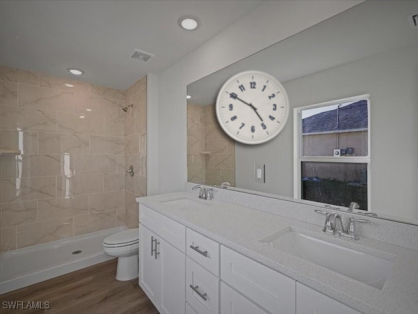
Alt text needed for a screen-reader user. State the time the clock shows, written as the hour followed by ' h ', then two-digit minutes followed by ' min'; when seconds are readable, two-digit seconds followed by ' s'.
4 h 50 min
